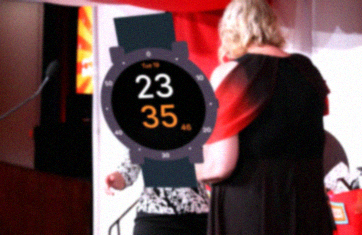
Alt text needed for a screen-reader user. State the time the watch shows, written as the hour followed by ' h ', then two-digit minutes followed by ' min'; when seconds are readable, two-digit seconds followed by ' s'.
23 h 35 min
